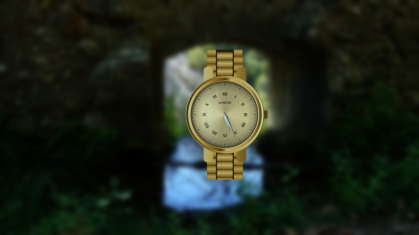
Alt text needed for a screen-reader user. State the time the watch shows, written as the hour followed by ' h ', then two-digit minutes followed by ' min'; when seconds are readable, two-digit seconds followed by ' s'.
5 h 26 min
